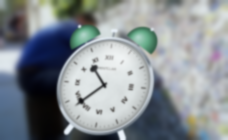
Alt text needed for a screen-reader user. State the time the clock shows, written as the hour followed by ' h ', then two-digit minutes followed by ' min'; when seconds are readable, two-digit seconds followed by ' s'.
10 h 38 min
